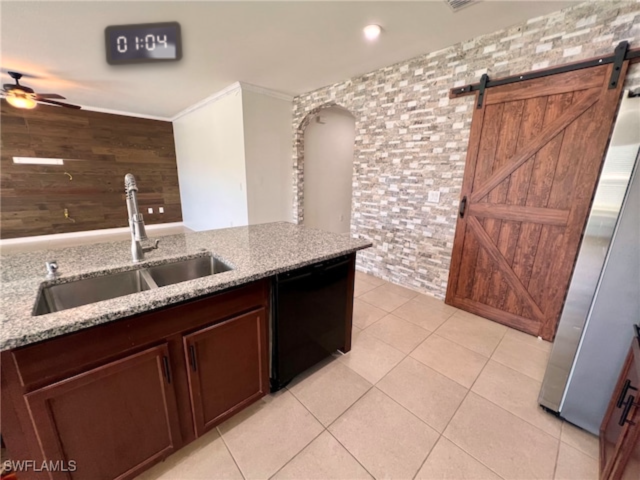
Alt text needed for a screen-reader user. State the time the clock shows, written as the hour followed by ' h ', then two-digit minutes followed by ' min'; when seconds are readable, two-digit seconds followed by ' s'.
1 h 04 min
